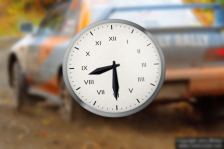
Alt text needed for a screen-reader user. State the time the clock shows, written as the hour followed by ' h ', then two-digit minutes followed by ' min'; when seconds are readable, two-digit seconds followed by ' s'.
8 h 30 min
